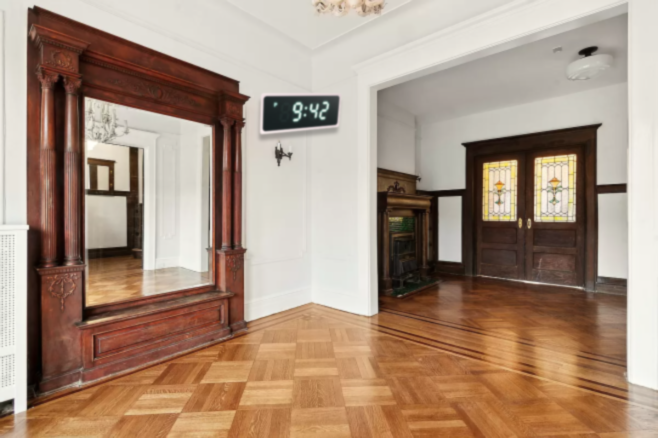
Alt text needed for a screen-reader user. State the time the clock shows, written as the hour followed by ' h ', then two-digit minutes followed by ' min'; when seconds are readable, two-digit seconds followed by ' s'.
9 h 42 min
